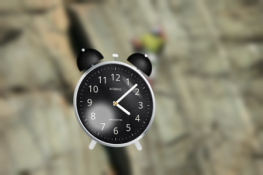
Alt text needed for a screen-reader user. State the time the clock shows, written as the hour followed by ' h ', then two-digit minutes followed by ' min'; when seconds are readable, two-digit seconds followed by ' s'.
4 h 08 min
